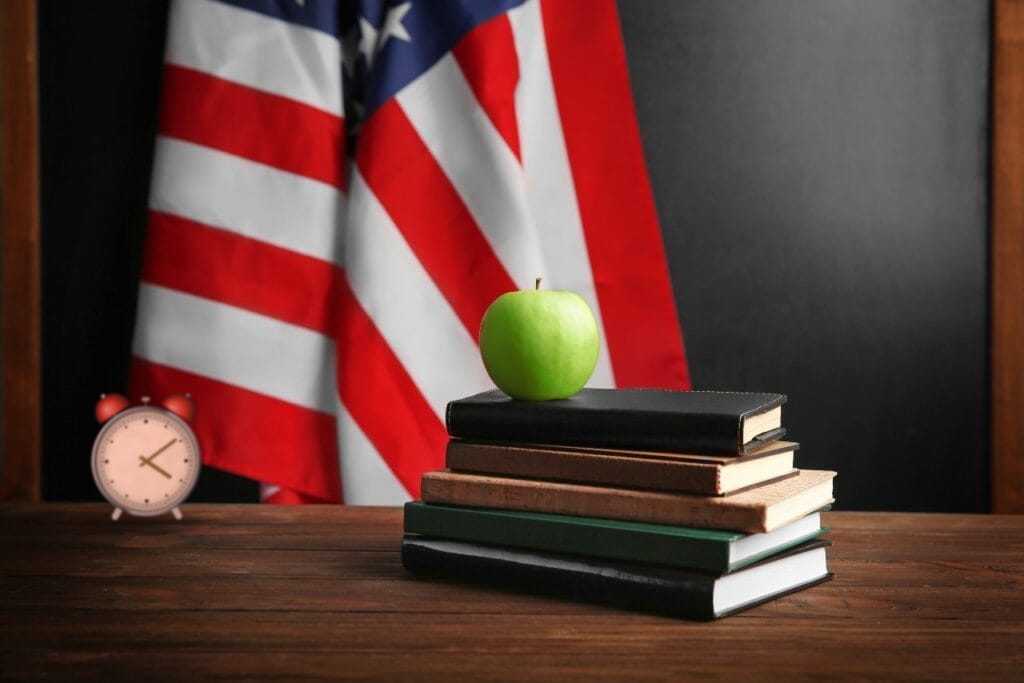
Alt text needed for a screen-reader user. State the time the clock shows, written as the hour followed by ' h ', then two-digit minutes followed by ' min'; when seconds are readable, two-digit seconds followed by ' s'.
4 h 09 min
